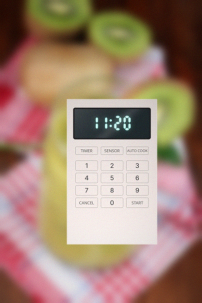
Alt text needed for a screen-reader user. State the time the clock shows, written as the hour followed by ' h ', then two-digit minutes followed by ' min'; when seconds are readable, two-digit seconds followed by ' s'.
11 h 20 min
